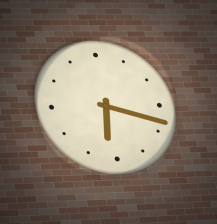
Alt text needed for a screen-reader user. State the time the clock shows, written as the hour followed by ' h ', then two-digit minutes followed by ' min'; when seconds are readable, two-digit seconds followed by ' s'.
6 h 18 min
